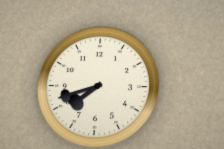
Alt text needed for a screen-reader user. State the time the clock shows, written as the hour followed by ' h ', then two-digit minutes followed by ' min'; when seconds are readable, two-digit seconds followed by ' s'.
7 h 42 min
